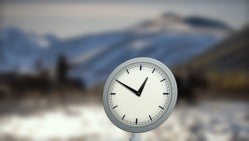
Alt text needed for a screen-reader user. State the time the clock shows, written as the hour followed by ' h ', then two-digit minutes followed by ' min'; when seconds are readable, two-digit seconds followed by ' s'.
12 h 50 min
